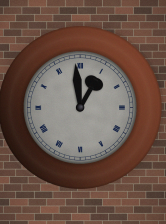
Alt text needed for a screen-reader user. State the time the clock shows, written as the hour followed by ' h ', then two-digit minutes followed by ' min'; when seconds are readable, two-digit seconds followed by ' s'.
12 h 59 min
